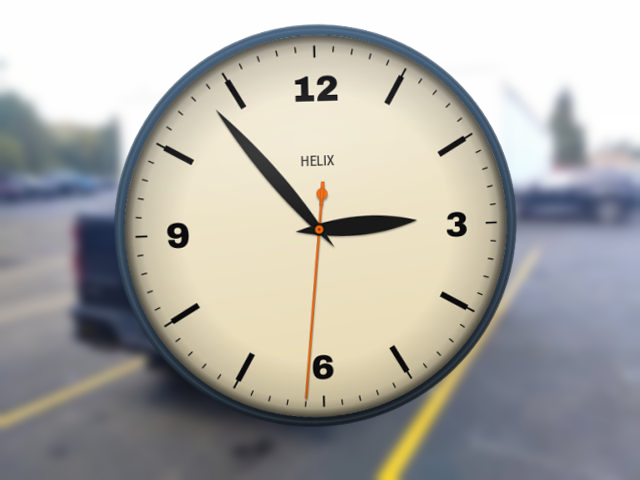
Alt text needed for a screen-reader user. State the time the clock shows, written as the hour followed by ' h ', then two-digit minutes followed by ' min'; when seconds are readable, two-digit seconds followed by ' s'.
2 h 53 min 31 s
